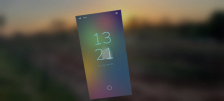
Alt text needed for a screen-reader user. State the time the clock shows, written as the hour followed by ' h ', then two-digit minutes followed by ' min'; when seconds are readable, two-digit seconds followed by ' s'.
13 h 21 min
